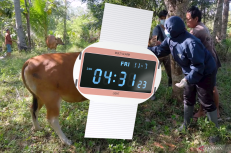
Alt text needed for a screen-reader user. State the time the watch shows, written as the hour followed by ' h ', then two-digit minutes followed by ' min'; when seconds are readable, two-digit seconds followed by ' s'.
4 h 31 min 23 s
